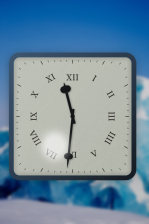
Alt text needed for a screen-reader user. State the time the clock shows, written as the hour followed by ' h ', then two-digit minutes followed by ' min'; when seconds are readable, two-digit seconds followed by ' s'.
11 h 31 min
